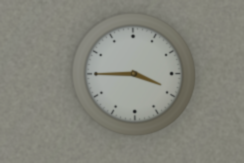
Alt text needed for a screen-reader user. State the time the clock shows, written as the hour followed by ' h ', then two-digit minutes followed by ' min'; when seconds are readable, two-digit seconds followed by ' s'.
3 h 45 min
